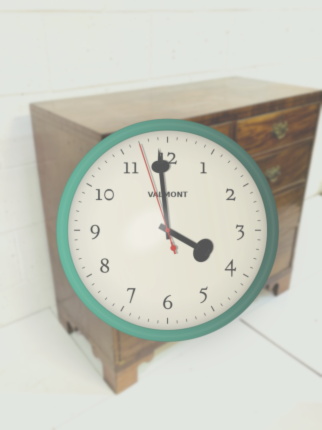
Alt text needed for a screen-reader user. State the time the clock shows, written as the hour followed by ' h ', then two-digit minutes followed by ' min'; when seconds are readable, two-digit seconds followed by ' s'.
3 h 58 min 57 s
